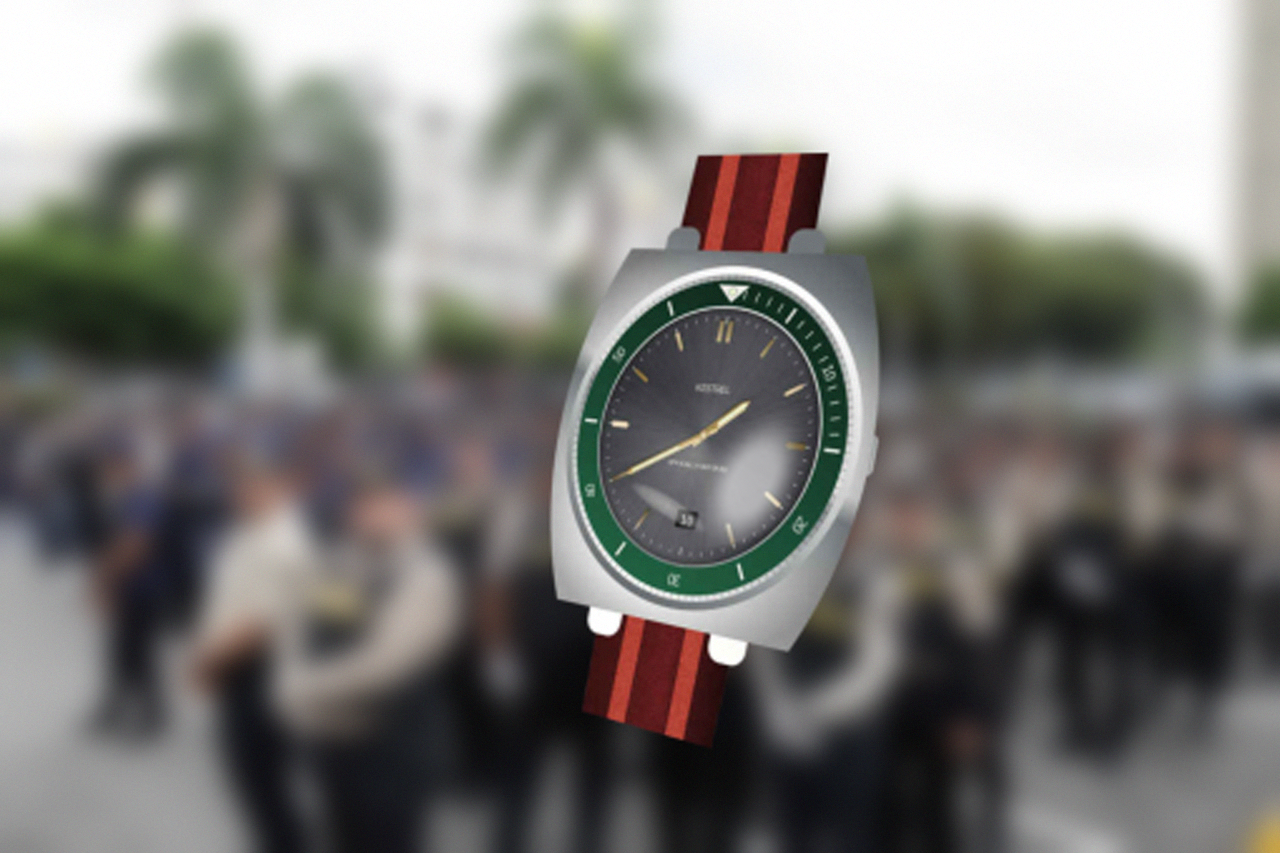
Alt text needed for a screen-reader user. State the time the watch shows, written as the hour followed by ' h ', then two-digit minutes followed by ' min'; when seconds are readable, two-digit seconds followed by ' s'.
1 h 40 min
